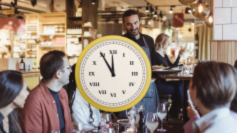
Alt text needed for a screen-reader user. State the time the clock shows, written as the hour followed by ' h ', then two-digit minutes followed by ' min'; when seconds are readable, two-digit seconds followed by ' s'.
11 h 55 min
